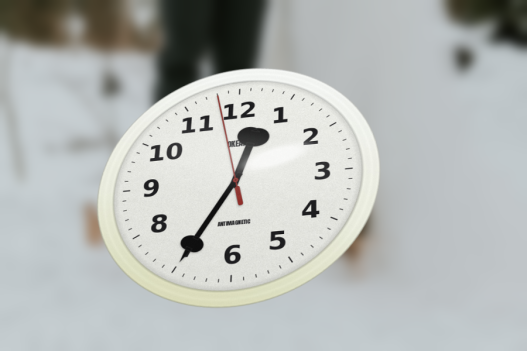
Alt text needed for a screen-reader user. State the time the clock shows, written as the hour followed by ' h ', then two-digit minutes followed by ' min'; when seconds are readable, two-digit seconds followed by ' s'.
12 h 34 min 58 s
